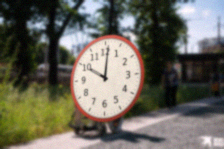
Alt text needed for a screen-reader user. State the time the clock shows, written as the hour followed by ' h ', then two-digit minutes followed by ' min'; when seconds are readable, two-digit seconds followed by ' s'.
10 h 01 min
